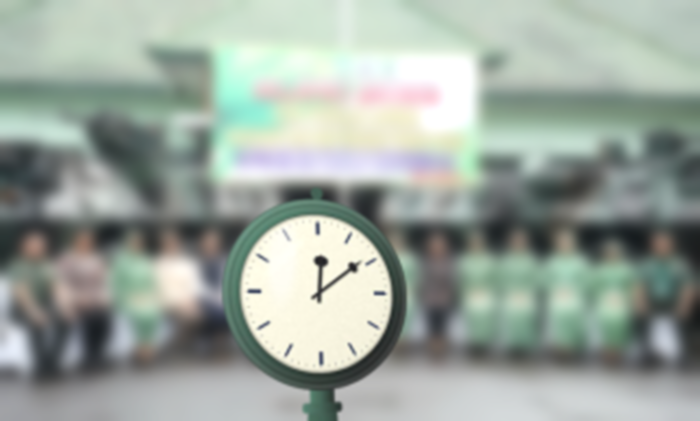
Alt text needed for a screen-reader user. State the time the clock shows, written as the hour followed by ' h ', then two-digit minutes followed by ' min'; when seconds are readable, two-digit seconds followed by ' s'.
12 h 09 min
